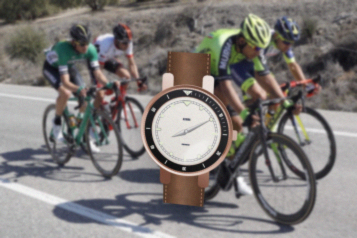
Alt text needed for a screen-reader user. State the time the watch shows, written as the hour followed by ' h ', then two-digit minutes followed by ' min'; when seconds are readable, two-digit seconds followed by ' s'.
8 h 10 min
